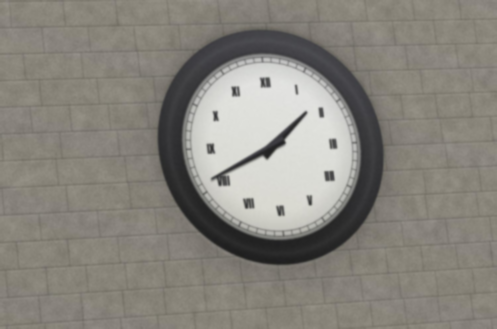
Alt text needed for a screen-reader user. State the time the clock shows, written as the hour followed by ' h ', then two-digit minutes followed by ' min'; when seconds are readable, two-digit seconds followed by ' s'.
1 h 41 min
